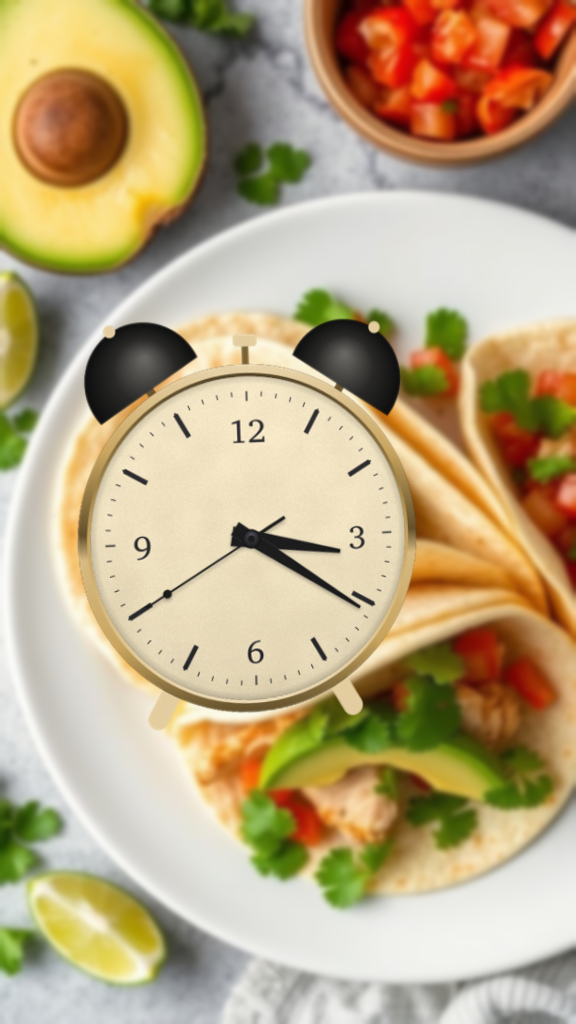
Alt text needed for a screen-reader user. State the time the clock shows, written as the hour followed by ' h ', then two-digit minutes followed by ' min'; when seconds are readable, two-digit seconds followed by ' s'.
3 h 20 min 40 s
